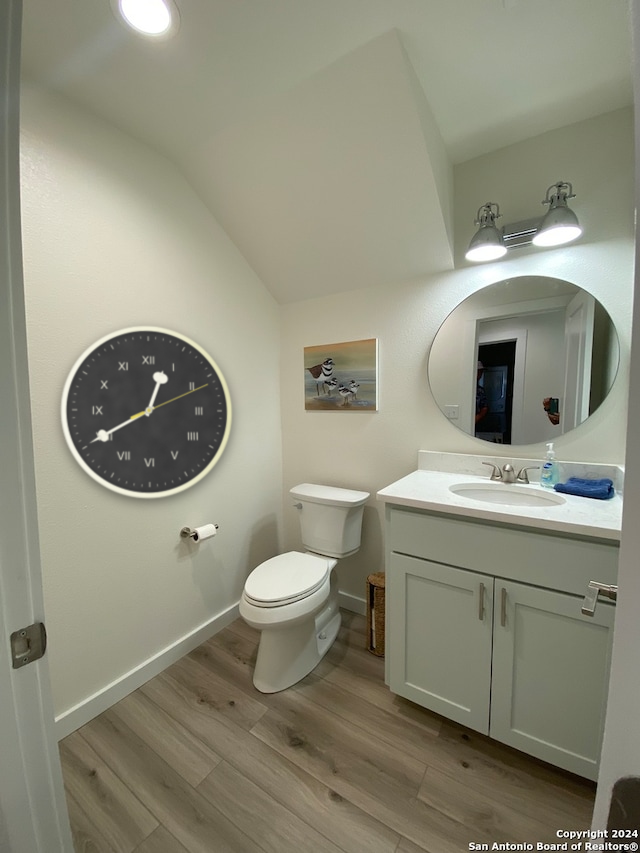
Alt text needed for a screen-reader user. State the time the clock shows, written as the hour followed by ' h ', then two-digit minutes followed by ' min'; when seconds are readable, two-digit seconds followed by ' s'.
12 h 40 min 11 s
